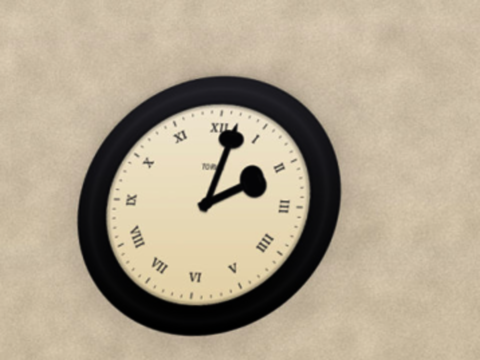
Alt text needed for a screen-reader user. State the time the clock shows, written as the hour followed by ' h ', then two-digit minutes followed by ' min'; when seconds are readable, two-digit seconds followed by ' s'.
2 h 02 min
